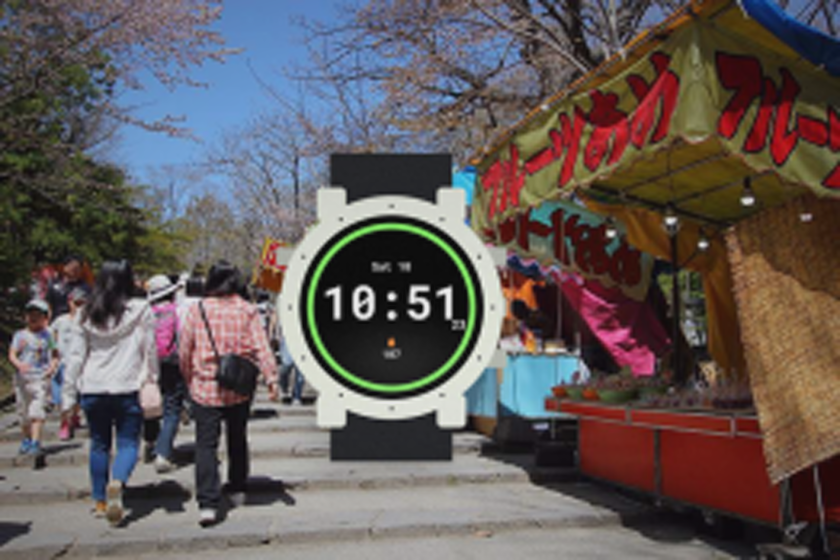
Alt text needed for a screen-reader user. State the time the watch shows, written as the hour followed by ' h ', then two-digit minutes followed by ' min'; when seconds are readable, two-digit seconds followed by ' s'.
10 h 51 min
